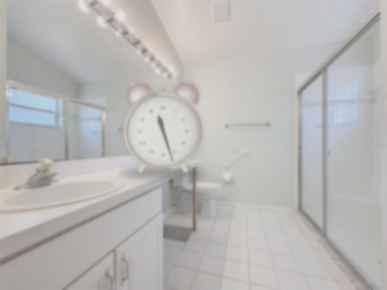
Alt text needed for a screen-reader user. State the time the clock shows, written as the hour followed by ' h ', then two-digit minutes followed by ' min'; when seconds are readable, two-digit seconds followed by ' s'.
11 h 27 min
